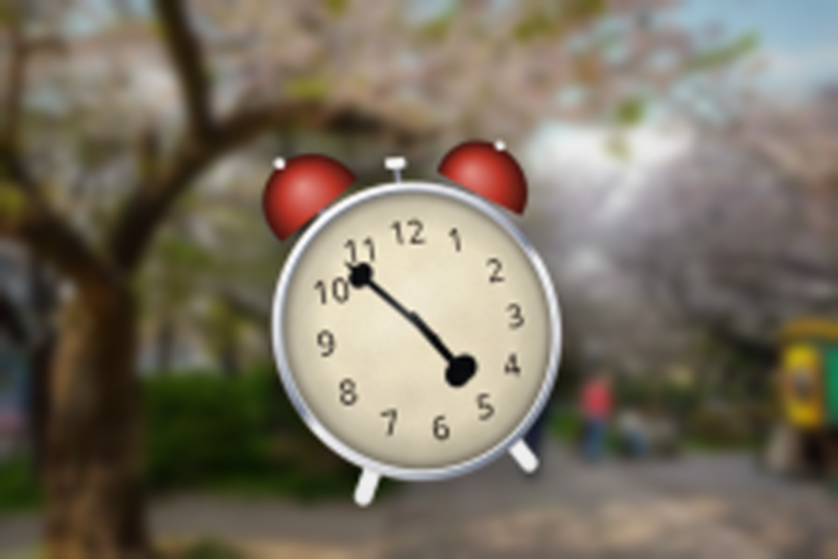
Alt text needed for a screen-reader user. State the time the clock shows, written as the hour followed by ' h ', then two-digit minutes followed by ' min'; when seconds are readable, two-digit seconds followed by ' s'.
4 h 53 min
